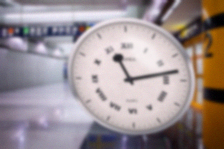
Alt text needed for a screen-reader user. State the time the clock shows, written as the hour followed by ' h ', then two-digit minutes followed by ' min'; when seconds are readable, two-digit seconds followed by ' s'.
11 h 13 min
